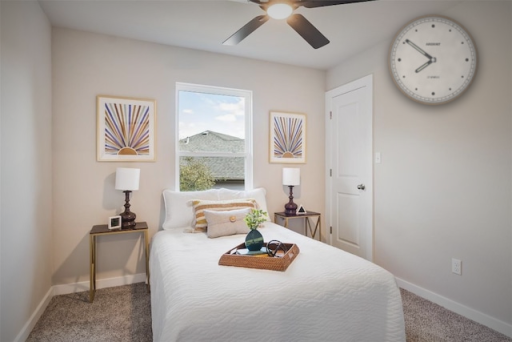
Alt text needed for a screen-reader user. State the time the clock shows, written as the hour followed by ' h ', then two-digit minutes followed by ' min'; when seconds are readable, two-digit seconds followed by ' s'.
7 h 51 min
